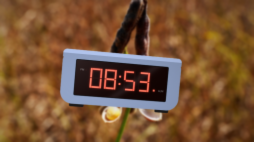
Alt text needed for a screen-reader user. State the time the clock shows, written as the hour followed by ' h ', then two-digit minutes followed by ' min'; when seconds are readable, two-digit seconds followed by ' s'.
8 h 53 min
